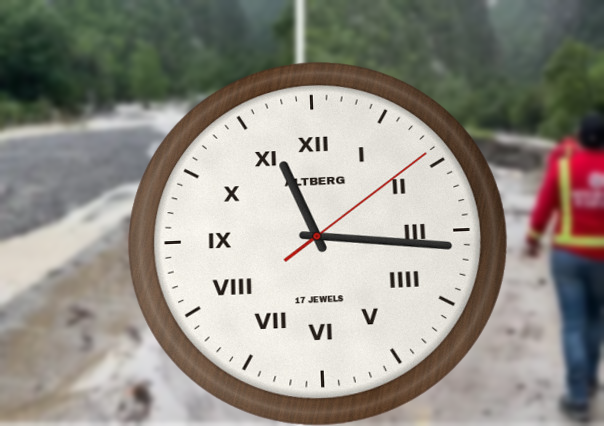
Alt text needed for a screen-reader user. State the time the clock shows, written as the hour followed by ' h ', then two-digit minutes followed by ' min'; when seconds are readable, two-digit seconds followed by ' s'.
11 h 16 min 09 s
